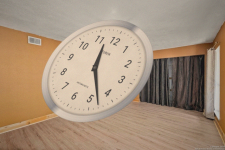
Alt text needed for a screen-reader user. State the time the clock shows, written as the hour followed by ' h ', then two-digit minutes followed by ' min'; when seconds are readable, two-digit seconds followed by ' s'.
11 h 23 min
